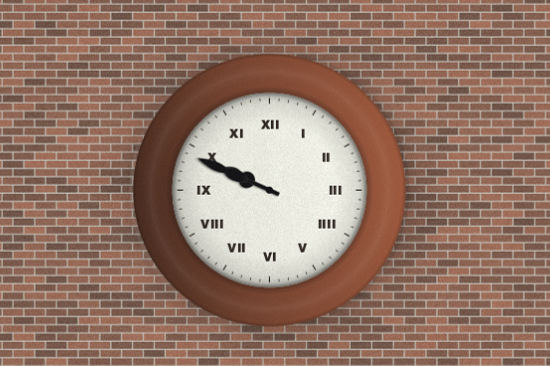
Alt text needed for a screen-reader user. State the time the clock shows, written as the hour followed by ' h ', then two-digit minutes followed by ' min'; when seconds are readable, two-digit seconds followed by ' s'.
9 h 49 min
